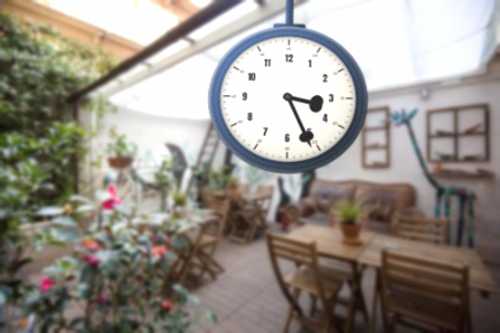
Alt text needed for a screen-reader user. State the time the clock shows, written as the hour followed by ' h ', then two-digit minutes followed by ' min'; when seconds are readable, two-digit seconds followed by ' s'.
3 h 26 min
